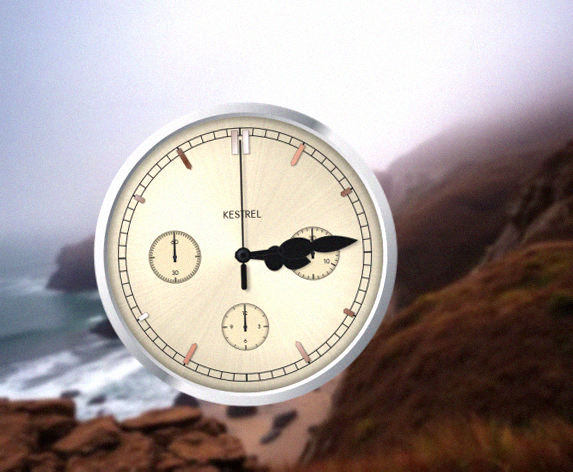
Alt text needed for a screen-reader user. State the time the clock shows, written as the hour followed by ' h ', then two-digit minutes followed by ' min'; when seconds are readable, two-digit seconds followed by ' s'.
3 h 14 min
